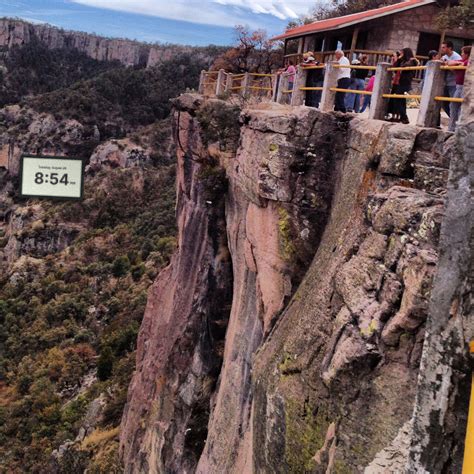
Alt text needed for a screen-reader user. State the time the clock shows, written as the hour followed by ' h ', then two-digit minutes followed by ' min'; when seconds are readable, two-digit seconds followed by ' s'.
8 h 54 min
